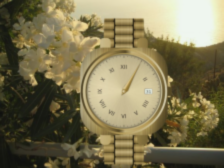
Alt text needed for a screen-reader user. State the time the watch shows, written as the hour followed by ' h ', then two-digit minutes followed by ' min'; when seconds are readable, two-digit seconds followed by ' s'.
1 h 05 min
